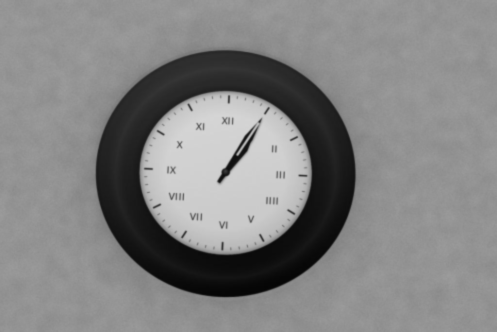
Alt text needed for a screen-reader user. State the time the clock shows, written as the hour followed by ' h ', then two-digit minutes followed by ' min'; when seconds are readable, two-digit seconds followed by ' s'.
1 h 05 min
